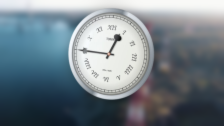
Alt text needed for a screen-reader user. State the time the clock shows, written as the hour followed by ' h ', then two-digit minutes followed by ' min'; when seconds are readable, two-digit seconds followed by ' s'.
12 h 45 min
